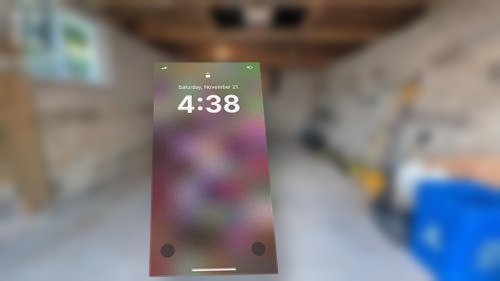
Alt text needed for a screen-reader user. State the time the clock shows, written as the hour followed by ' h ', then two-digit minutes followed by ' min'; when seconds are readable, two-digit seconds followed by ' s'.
4 h 38 min
